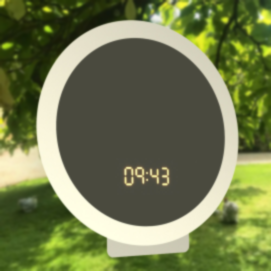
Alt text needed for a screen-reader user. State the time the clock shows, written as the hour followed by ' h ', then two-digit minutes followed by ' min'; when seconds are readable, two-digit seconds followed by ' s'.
9 h 43 min
